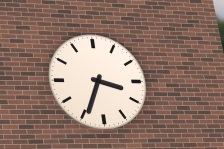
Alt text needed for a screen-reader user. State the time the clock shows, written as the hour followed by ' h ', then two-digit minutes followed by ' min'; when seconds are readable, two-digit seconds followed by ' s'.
3 h 34 min
